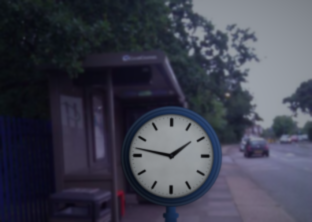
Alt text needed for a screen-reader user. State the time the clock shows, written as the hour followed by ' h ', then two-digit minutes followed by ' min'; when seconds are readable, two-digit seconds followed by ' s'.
1 h 47 min
